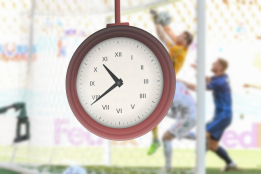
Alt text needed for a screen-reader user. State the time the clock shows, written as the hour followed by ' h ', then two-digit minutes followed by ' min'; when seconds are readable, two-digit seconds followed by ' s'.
10 h 39 min
